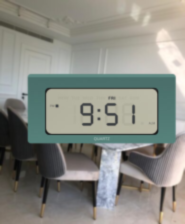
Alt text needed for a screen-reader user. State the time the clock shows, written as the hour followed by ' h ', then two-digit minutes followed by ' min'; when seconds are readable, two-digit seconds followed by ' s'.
9 h 51 min
